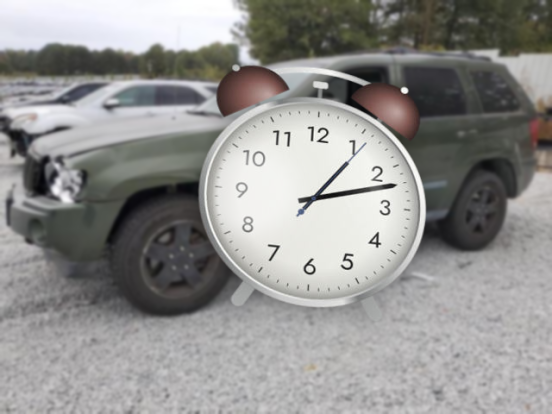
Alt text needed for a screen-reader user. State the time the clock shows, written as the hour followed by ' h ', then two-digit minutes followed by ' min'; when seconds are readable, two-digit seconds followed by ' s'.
1 h 12 min 06 s
